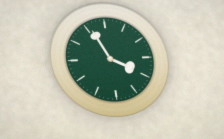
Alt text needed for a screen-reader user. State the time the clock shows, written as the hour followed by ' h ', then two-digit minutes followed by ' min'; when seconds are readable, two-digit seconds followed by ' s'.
3 h 56 min
